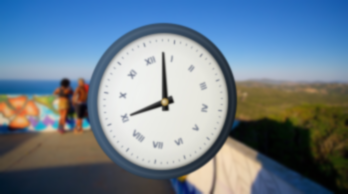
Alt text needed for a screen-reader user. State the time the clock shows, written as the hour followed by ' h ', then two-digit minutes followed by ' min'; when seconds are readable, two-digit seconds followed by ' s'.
9 h 03 min
